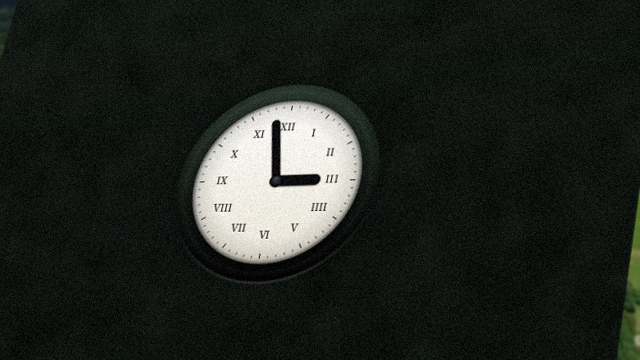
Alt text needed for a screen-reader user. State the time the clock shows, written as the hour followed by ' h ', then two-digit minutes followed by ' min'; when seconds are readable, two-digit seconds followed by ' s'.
2 h 58 min
